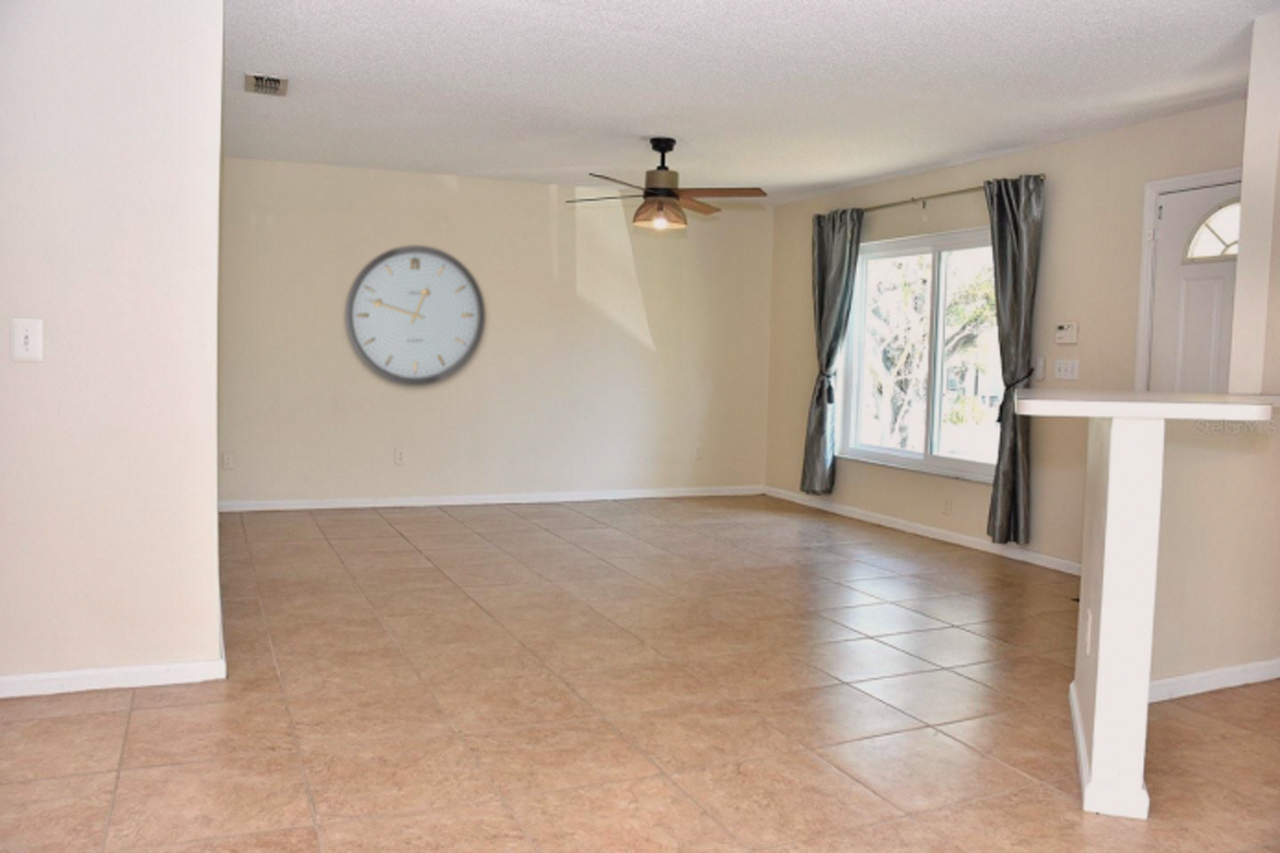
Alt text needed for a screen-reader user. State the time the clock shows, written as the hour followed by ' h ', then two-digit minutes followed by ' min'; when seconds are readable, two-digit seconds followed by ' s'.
12 h 48 min
